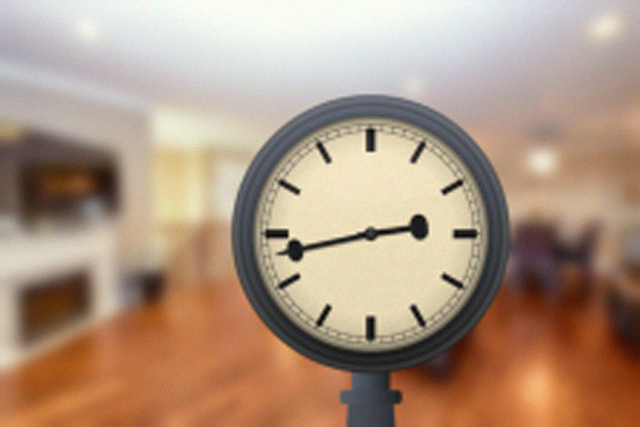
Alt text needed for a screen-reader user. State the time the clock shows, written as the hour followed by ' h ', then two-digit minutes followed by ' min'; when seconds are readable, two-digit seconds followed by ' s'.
2 h 43 min
